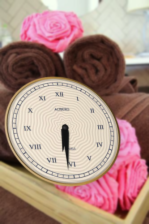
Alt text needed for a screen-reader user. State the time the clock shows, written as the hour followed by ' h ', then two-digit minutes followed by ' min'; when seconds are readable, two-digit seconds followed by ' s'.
6 h 31 min
